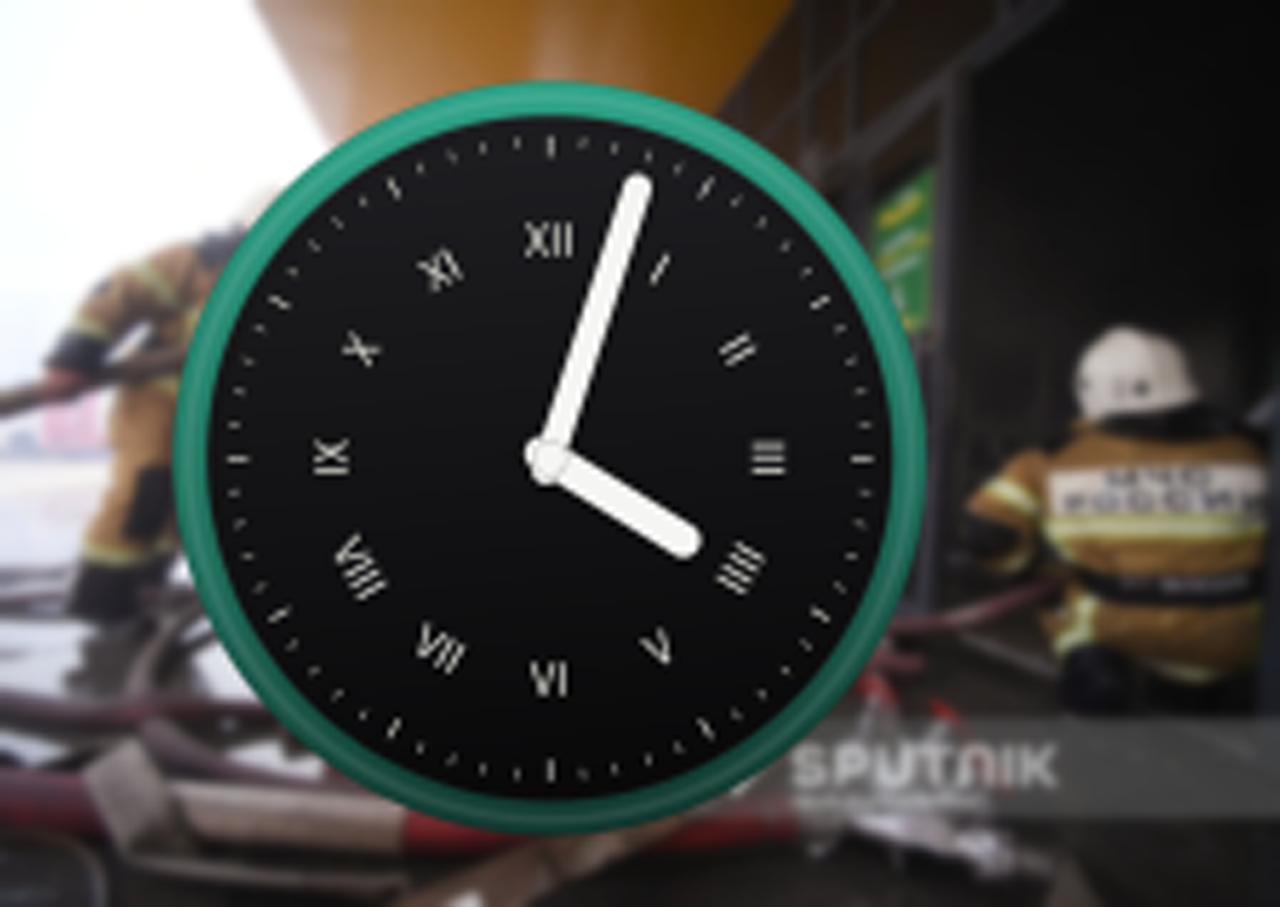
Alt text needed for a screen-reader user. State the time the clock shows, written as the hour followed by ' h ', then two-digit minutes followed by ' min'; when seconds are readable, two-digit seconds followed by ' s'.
4 h 03 min
